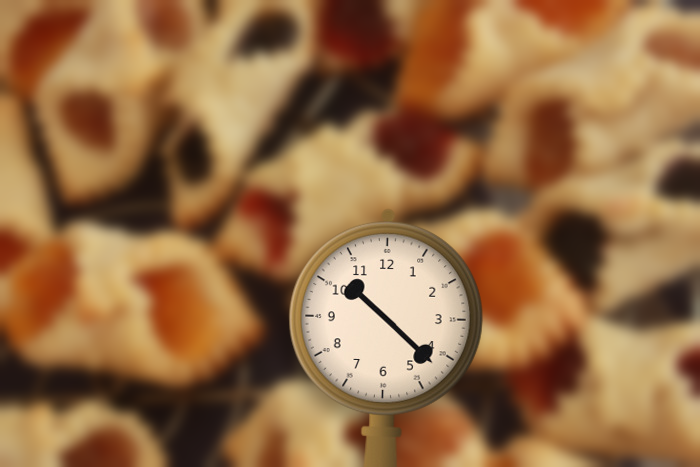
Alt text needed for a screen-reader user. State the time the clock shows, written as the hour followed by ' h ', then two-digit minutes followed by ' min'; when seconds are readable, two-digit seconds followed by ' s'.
10 h 22 min
